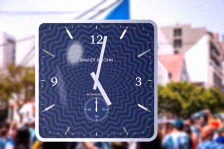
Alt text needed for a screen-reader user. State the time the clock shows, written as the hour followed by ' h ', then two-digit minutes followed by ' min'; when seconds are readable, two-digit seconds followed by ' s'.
5 h 02 min
